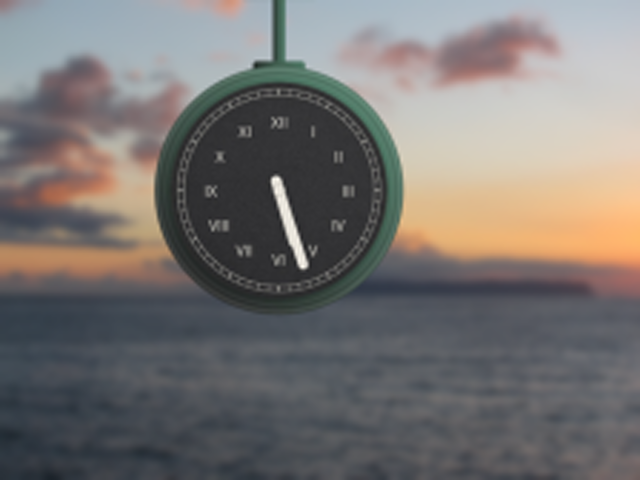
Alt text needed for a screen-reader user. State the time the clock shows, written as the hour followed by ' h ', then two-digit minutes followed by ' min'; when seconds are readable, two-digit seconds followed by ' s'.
5 h 27 min
